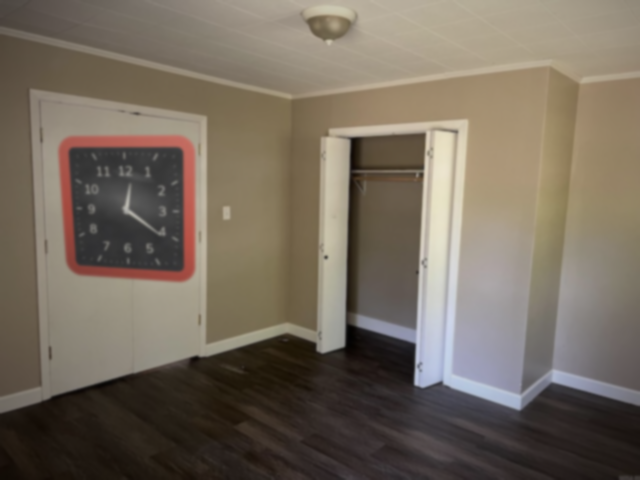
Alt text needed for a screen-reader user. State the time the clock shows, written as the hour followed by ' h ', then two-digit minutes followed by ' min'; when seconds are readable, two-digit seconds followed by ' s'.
12 h 21 min
